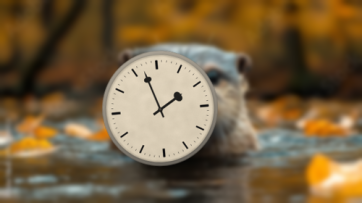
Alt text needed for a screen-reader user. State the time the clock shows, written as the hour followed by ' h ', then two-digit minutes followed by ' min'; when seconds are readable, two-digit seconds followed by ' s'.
1 h 57 min
